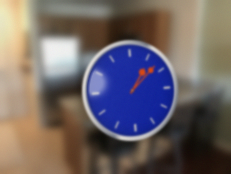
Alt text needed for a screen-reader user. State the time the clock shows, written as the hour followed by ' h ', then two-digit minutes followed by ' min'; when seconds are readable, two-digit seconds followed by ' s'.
1 h 08 min
